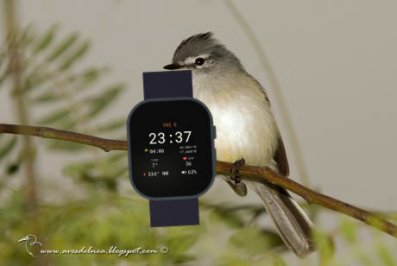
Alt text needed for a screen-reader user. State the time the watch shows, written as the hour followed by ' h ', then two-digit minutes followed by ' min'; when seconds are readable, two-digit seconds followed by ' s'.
23 h 37 min
